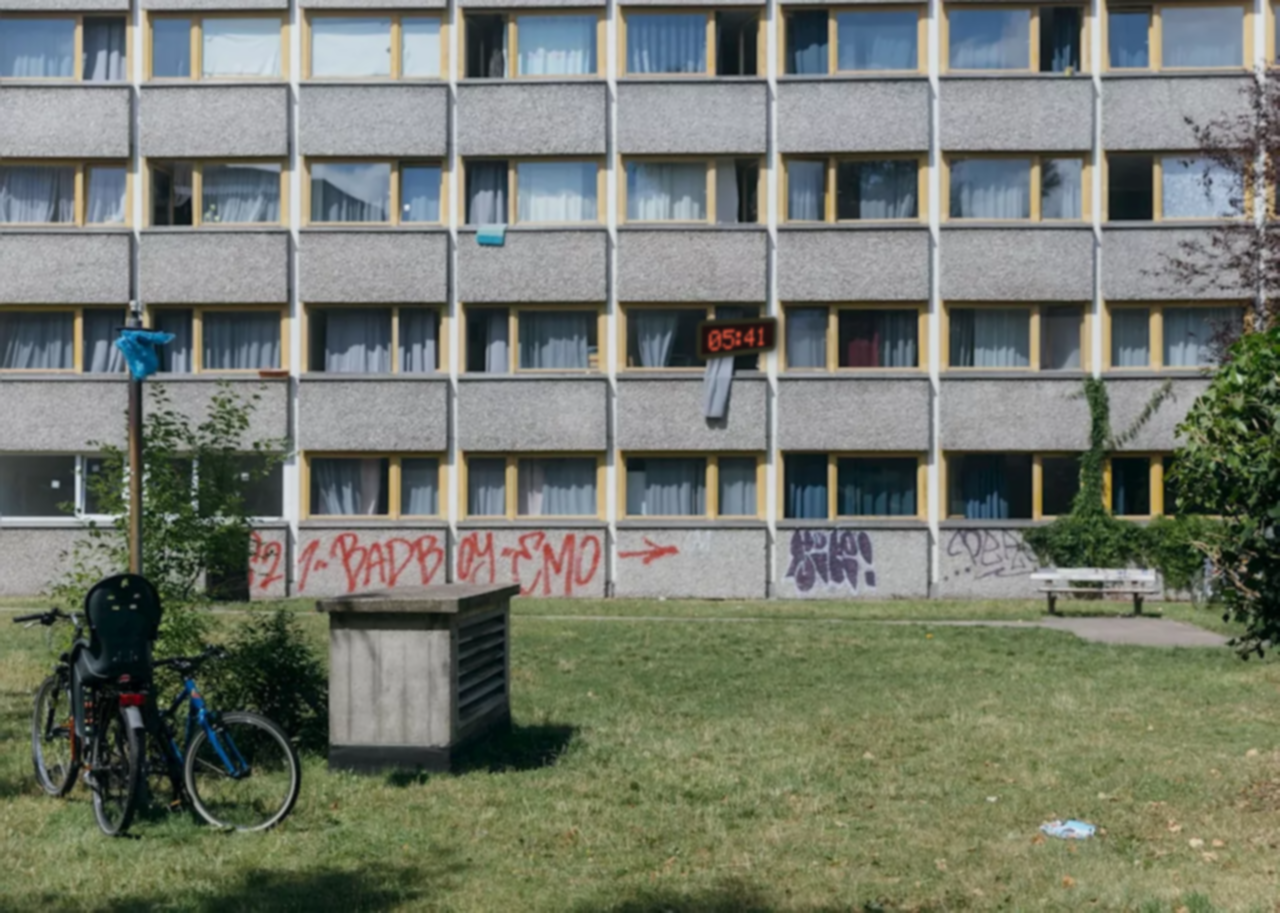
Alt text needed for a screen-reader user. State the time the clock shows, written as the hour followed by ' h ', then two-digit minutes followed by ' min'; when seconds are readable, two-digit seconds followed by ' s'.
5 h 41 min
